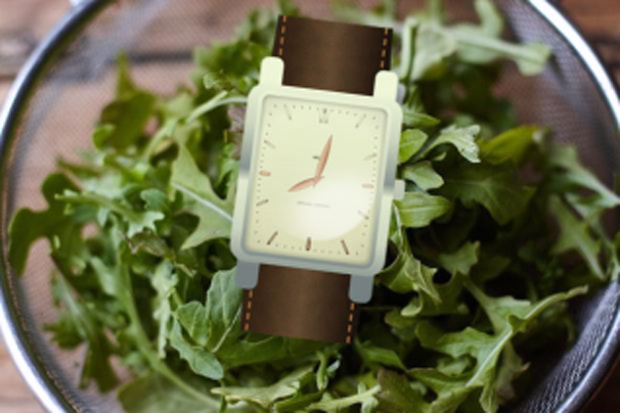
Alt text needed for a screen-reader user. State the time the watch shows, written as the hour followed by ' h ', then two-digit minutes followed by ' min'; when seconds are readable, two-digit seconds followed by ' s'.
8 h 02 min
